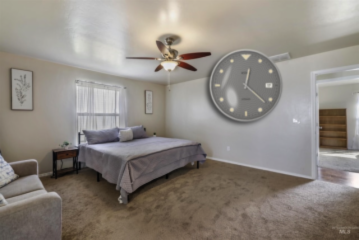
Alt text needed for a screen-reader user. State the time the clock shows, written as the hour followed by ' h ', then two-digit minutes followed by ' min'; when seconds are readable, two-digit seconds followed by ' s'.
12 h 22 min
